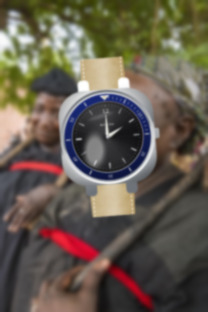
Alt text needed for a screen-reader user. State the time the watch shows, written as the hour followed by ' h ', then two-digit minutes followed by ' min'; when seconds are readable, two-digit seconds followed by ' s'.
2 h 00 min
